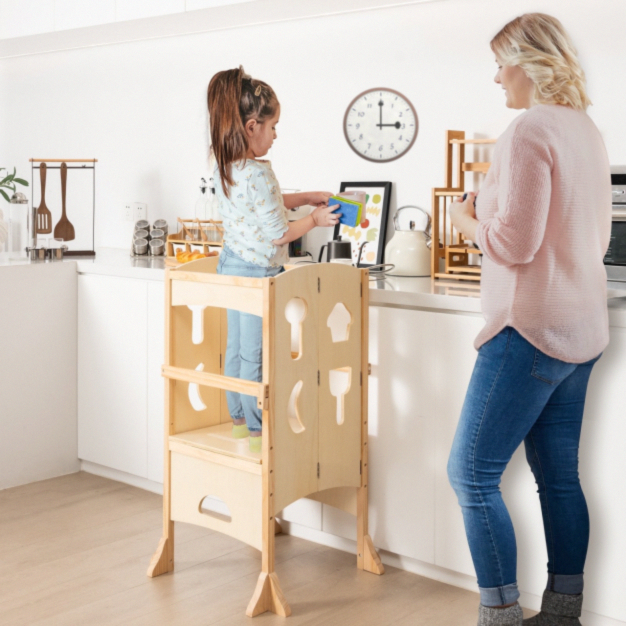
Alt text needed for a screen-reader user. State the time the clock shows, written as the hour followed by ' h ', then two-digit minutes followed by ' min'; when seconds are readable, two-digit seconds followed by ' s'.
3 h 00 min
